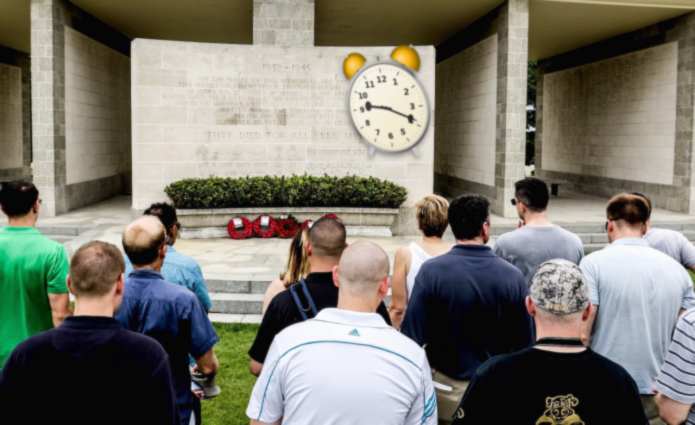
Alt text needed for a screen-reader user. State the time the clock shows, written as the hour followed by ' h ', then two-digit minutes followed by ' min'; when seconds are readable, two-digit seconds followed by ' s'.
9 h 19 min
